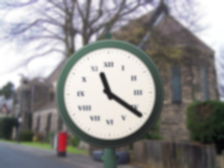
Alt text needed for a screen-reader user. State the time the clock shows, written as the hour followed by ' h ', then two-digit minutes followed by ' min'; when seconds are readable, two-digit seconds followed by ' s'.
11 h 21 min
